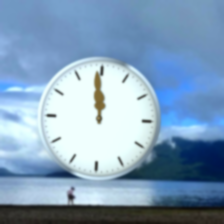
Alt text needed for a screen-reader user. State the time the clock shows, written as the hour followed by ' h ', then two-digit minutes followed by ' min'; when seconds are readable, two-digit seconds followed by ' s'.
11 h 59 min
